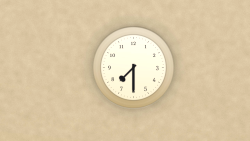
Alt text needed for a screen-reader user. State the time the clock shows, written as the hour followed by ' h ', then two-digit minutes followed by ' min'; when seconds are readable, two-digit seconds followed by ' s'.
7 h 30 min
